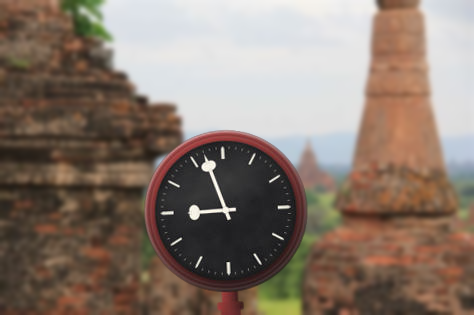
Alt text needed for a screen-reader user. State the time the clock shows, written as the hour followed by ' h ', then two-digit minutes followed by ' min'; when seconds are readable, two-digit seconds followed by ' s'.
8 h 57 min
